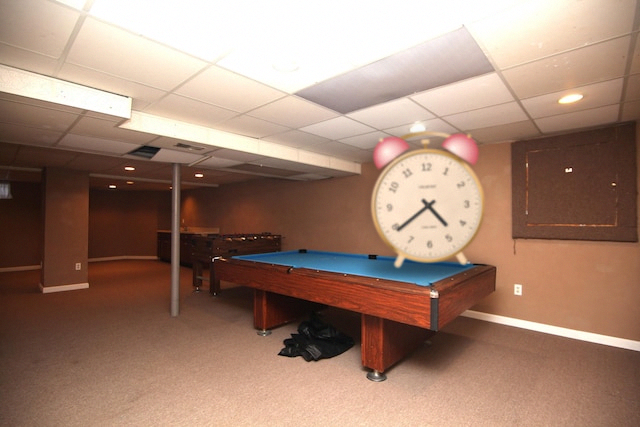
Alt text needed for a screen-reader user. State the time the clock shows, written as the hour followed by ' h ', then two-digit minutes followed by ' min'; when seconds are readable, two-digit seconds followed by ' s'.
4 h 39 min
